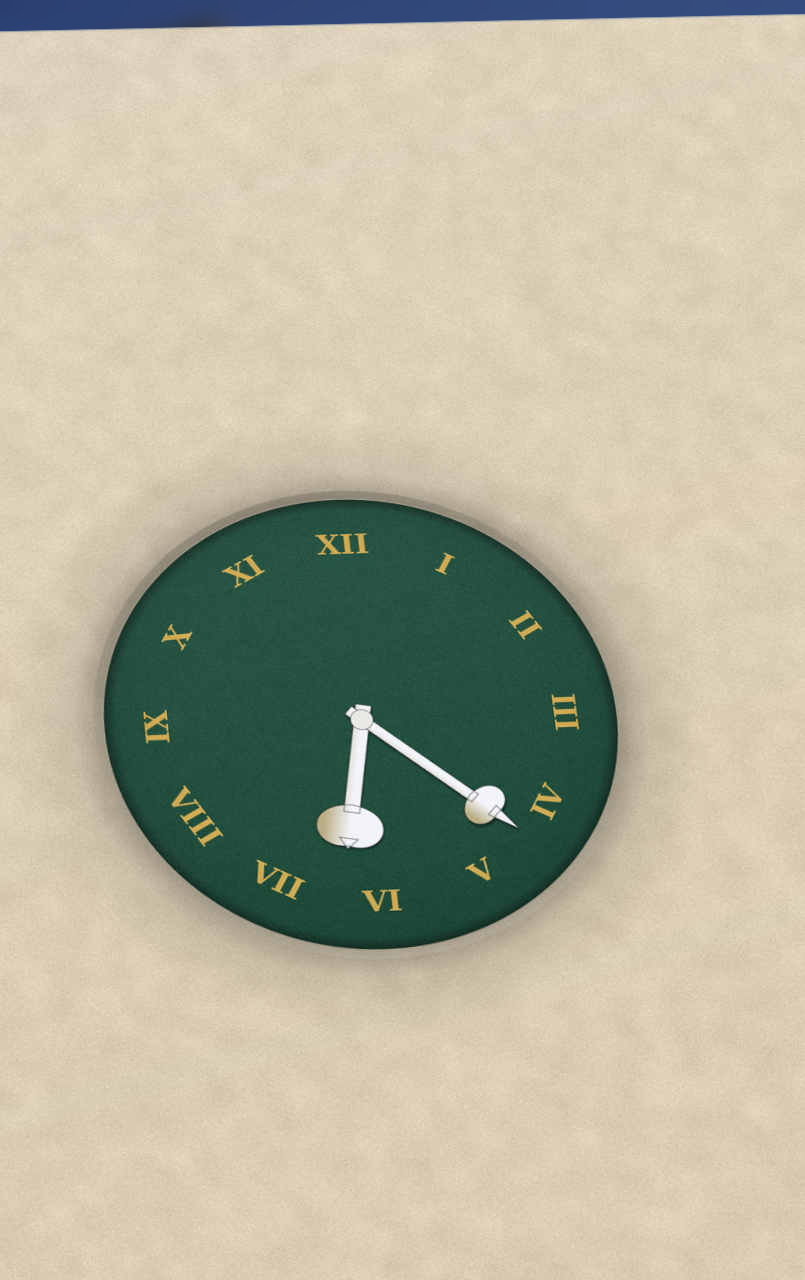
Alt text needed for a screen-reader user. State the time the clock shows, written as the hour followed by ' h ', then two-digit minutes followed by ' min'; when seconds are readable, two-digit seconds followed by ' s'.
6 h 22 min
